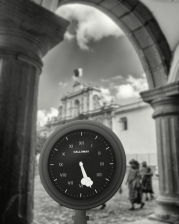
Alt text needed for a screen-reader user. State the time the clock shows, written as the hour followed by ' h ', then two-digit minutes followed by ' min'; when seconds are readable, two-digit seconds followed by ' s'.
5 h 26 min
